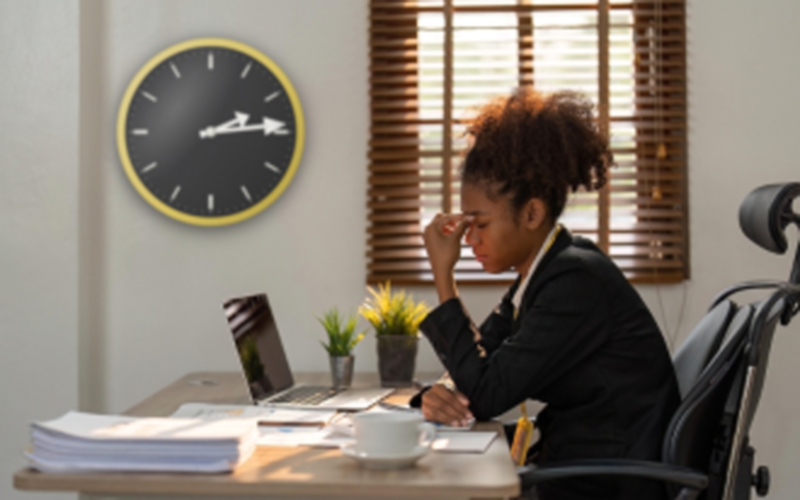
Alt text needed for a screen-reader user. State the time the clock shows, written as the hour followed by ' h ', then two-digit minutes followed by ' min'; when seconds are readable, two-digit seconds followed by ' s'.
2 h 14 min
